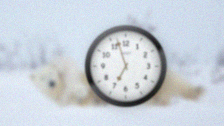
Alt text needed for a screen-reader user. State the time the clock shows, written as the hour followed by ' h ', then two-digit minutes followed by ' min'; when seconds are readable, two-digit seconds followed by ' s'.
6 h 57 min
